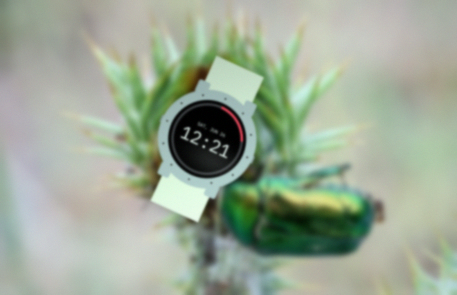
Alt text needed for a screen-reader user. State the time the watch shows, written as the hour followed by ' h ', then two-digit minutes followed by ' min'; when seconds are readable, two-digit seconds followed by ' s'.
12 h 21 min
